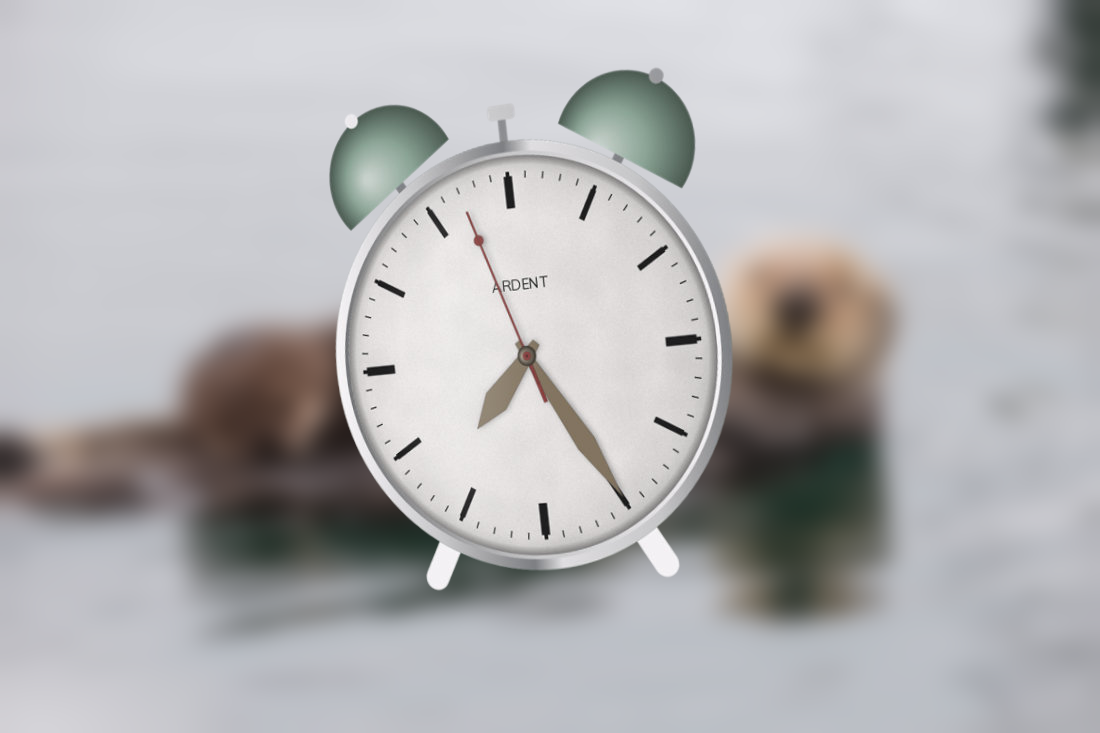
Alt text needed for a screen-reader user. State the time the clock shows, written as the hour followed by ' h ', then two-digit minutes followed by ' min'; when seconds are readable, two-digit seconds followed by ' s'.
7 h 24 min 57 s
